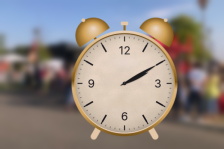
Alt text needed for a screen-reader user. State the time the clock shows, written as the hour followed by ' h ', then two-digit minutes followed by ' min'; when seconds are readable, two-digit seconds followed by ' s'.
2 h 10 min
